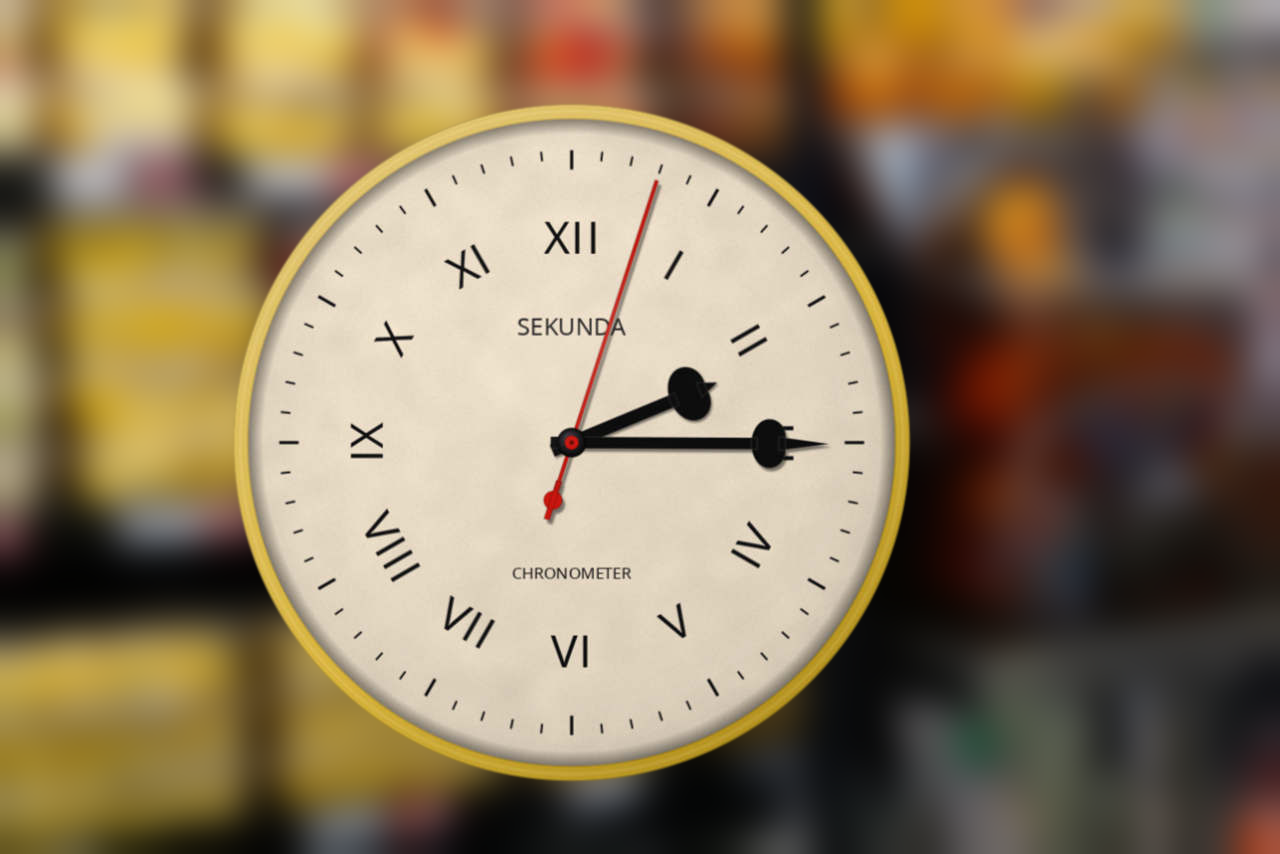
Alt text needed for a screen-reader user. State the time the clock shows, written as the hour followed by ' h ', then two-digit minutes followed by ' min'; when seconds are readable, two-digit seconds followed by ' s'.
2 h 15 min 03 s
